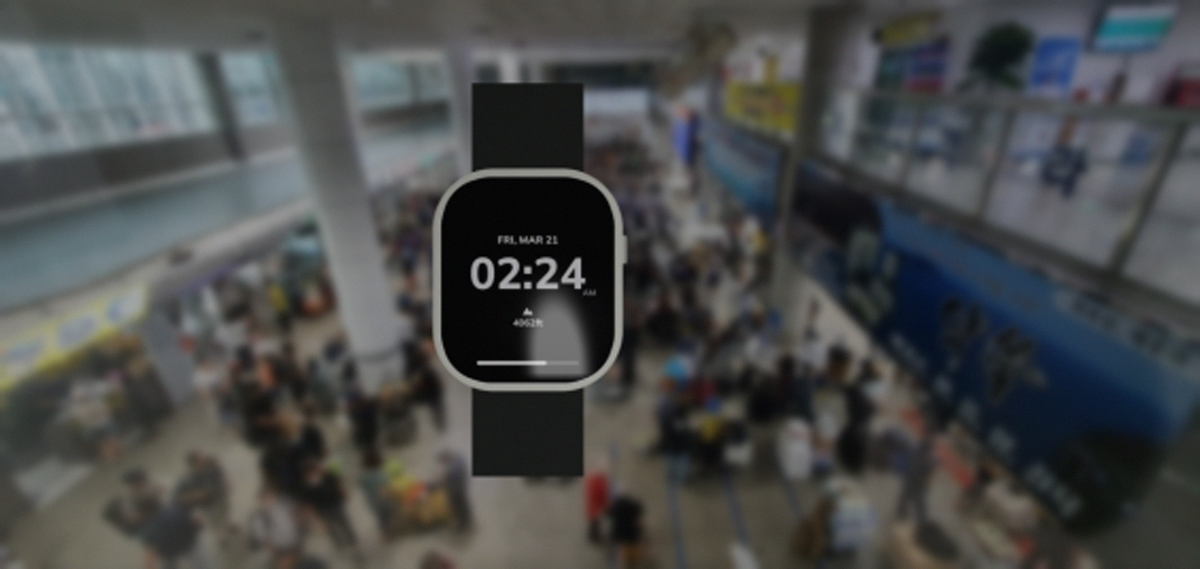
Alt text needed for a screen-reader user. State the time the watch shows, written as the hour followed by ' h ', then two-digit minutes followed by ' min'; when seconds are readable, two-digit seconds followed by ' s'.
2 h 24 min
